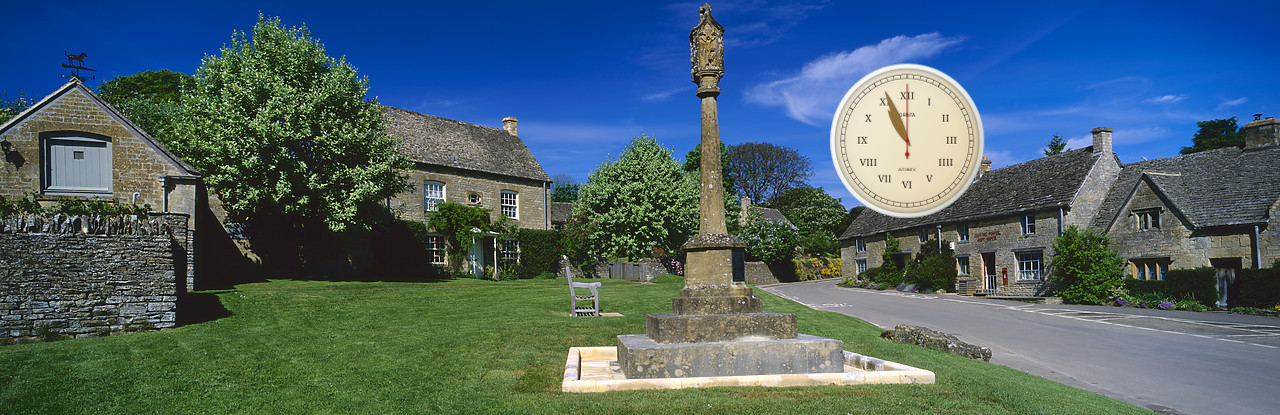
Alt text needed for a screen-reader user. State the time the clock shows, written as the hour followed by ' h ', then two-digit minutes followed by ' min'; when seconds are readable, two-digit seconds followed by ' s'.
10 h 56 min 00 s
